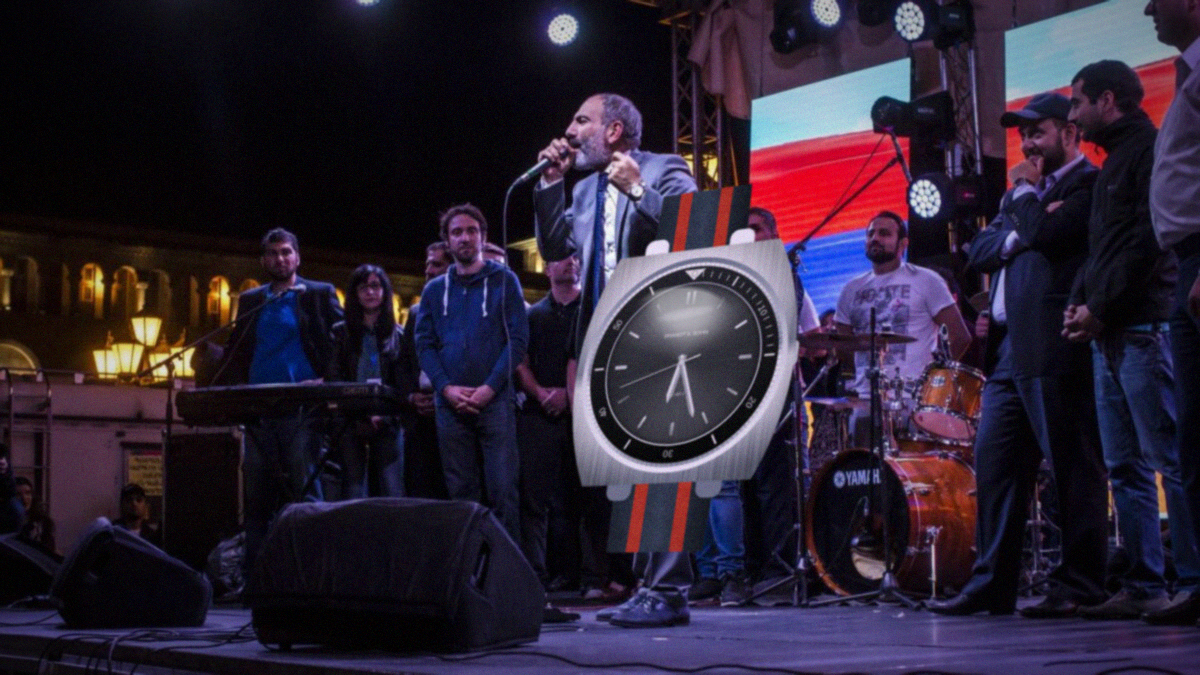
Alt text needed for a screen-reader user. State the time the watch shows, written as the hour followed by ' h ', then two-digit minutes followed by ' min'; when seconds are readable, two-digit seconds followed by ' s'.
6 h 26 min 42 s
